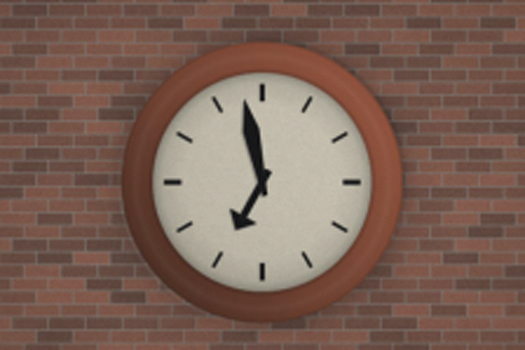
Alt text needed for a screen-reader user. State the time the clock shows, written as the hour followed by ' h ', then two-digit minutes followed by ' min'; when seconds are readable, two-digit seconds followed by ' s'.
6 h 58 min
